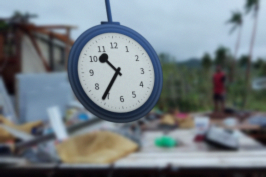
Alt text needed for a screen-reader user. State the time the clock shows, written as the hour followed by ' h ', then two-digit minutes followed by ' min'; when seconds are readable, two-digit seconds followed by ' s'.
10 h 36 min
